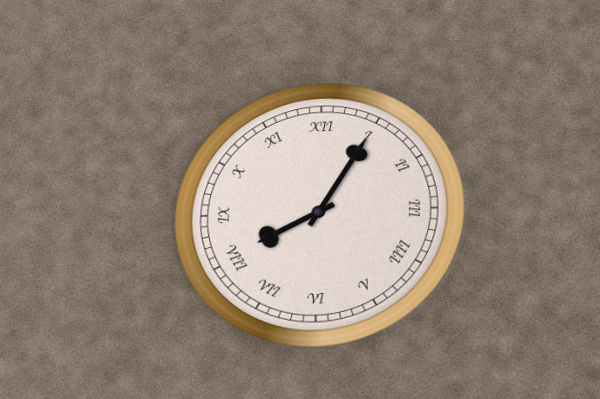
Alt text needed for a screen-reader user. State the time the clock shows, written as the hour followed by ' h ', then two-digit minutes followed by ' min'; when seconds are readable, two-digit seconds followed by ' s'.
8 h 05 min
